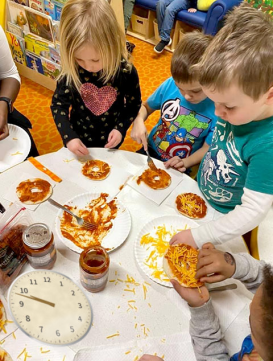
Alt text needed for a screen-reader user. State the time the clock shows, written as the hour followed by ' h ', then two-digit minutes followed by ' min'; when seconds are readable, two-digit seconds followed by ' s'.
9 h 48 min
